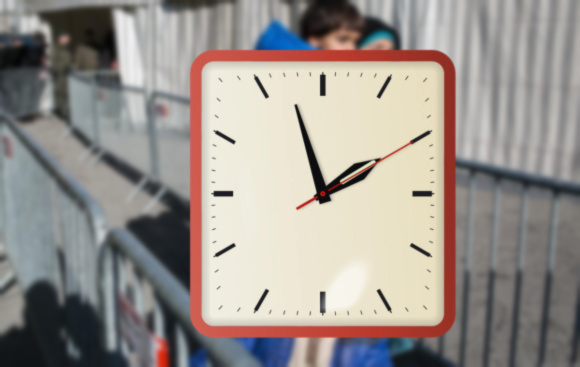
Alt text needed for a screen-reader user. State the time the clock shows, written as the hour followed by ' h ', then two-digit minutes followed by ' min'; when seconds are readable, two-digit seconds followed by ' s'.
1 h 57 min 10 s
